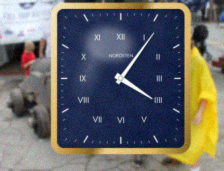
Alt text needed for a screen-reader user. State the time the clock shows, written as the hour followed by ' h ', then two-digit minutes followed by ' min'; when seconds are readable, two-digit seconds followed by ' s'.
4 h 06 min
